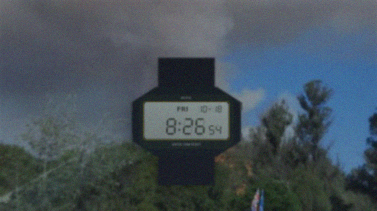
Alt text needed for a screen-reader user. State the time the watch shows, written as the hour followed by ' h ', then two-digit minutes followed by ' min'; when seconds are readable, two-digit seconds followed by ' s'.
8 h 26 min 54 s
